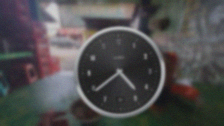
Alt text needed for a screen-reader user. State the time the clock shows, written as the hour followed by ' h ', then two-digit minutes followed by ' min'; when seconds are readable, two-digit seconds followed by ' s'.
4 h 39 min
